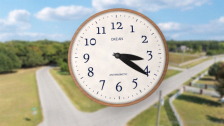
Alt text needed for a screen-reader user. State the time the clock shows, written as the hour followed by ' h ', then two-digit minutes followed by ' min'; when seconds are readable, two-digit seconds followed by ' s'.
3 h 21 min
